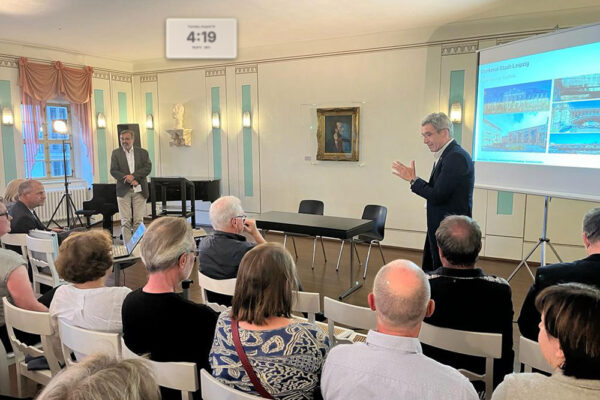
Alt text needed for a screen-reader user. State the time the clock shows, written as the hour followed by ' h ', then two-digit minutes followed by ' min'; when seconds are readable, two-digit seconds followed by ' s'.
4 h 19 min
